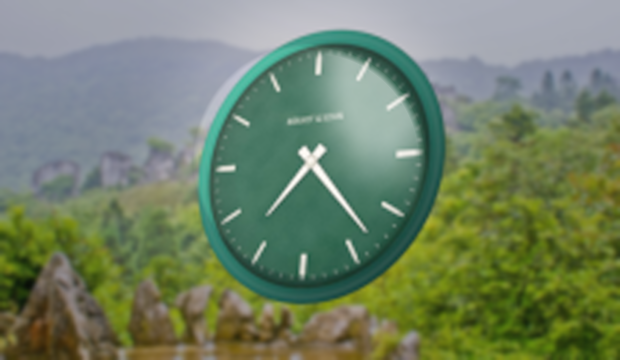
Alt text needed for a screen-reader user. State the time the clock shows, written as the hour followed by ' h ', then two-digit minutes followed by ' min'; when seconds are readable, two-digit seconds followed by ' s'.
7 h 23 min
